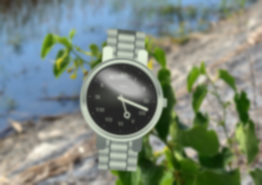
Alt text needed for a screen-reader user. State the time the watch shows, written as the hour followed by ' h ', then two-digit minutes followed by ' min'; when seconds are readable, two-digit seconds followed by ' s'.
5 h 18 min
